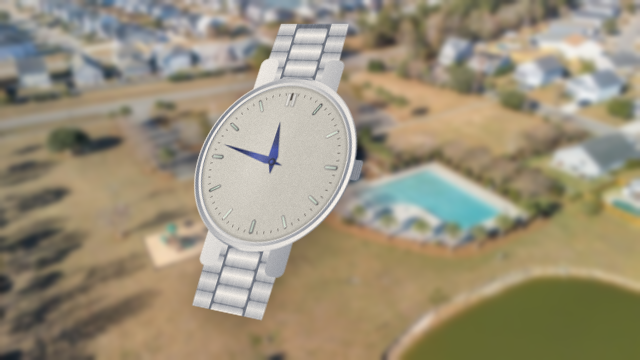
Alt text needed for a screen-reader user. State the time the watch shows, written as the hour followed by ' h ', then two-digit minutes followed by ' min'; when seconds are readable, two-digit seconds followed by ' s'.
11 h 47 min
